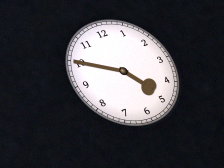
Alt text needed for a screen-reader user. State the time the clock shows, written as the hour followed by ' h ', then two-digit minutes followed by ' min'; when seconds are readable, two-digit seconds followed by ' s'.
4 h 50 min
